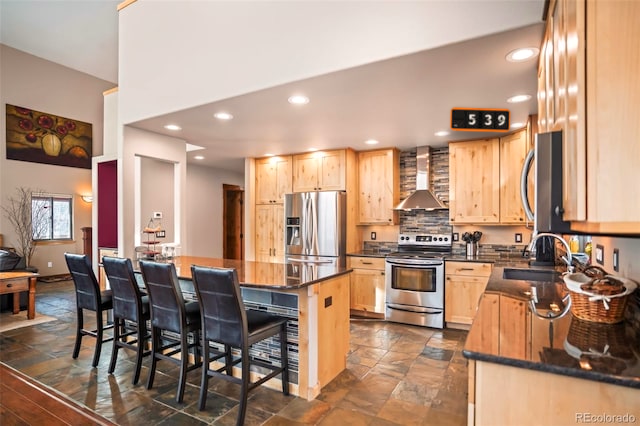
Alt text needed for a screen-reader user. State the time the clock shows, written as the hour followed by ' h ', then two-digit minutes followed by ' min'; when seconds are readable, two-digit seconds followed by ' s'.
5 h 39 min
